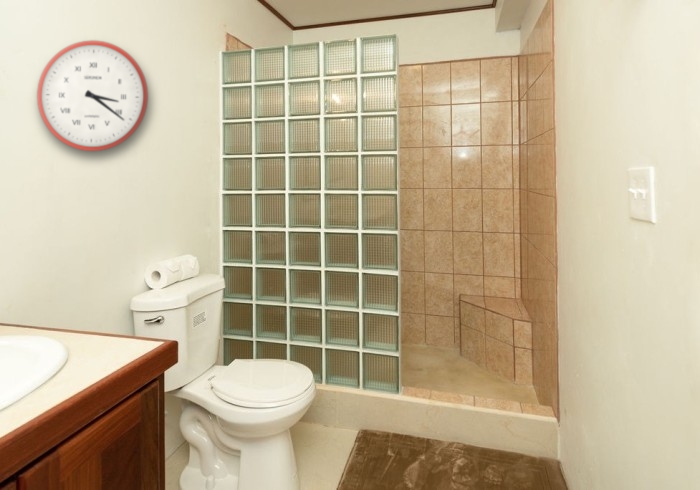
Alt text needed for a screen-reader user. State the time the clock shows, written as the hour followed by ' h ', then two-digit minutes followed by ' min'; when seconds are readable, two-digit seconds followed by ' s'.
3 h 21 min
